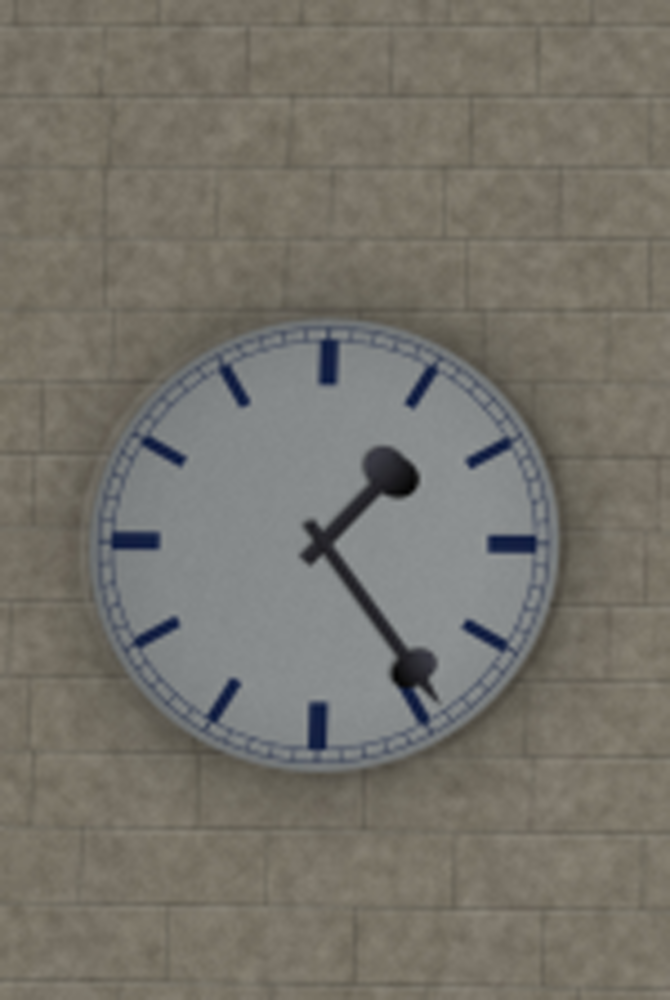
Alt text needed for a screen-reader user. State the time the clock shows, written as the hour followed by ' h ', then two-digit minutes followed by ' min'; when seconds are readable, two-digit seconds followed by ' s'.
1 h 24 min
